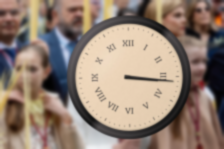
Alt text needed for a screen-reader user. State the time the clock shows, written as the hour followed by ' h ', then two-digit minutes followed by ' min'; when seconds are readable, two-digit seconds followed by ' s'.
3 h 16 min
